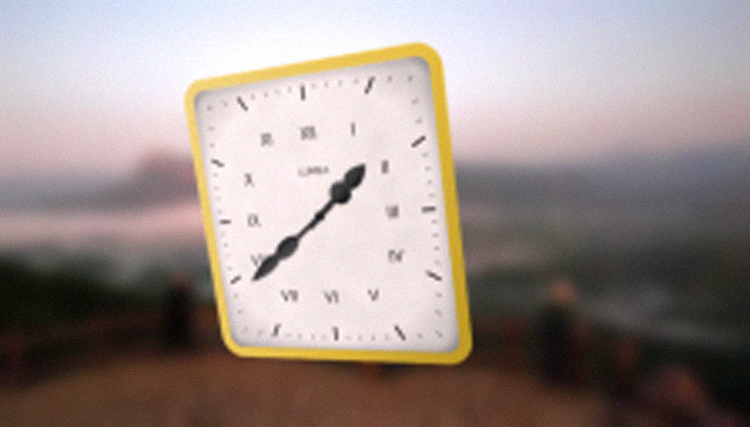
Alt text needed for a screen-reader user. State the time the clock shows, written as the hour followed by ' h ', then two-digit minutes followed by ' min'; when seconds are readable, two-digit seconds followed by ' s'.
1 h 39 min
